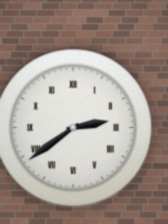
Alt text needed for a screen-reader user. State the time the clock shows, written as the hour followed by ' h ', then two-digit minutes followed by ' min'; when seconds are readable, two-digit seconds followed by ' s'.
2 h 39 min
